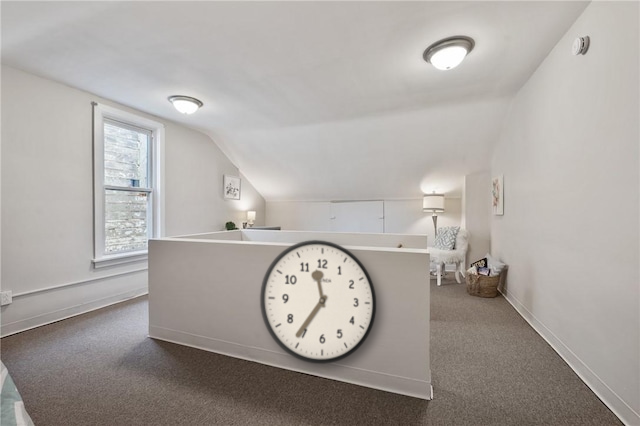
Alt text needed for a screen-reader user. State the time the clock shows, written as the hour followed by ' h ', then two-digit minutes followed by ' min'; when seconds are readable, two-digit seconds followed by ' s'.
11 h 36 min
